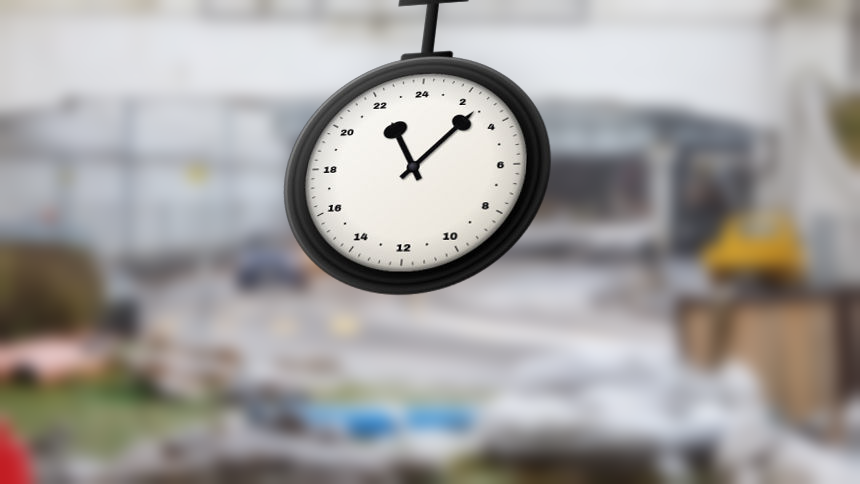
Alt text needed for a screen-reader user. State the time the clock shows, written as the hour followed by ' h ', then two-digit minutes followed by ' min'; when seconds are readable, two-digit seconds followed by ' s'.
22 h 07 min
